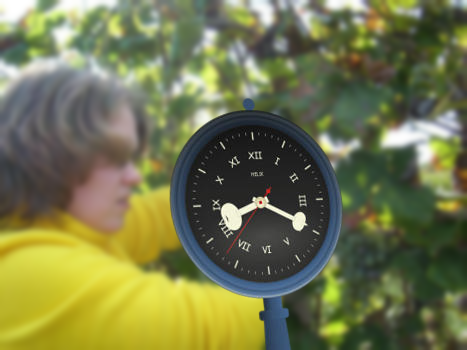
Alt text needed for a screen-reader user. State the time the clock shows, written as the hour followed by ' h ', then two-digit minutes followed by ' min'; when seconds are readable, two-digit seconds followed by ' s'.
8 h 19 min 37 s
